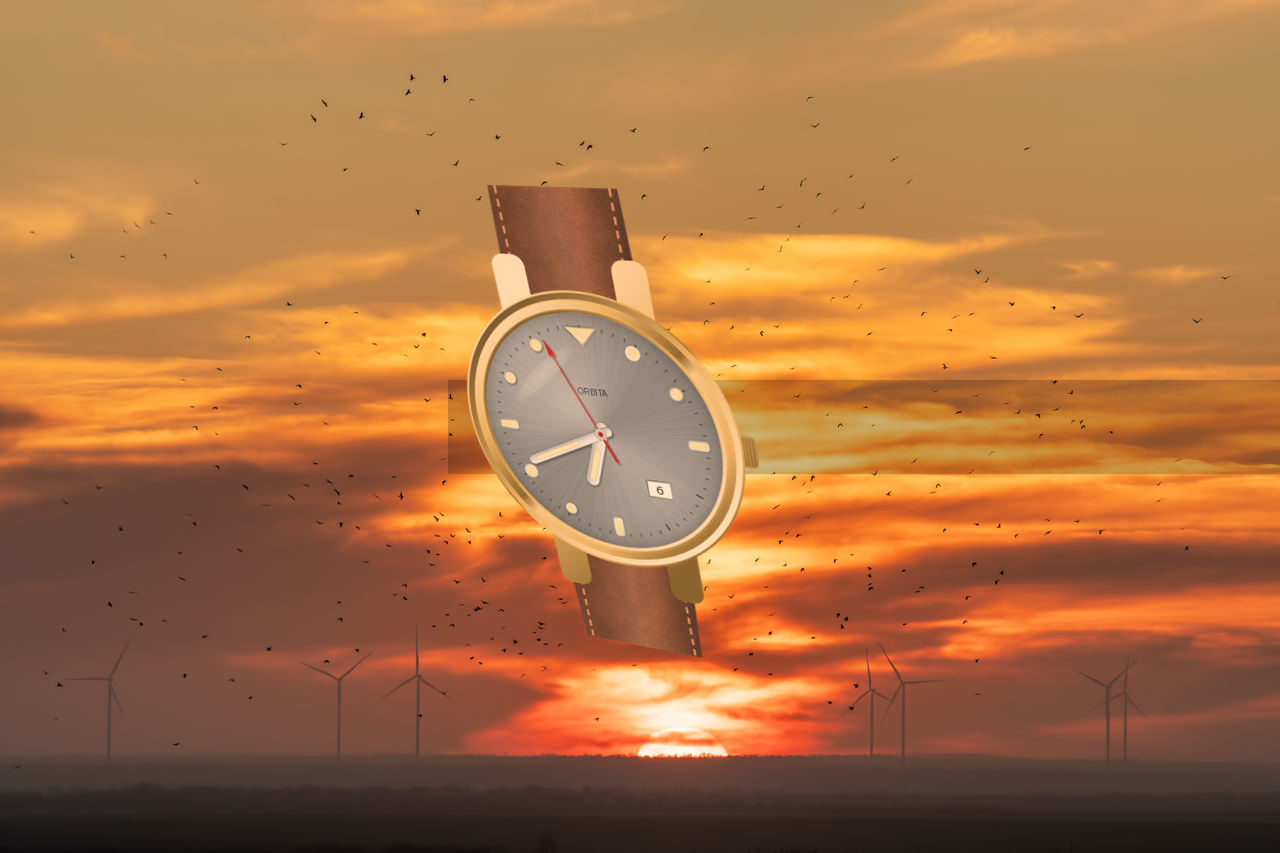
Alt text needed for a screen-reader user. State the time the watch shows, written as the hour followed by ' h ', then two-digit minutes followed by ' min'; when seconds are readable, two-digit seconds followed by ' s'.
6 h 40 min 56 s
